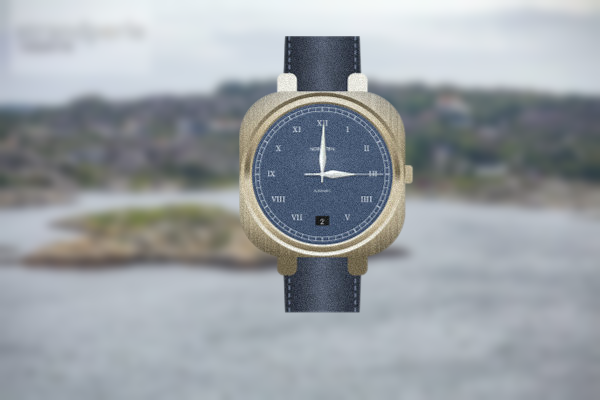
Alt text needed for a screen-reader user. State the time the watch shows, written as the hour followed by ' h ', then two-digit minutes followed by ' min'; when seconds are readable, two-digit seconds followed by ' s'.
3 h 00 min 15 s
